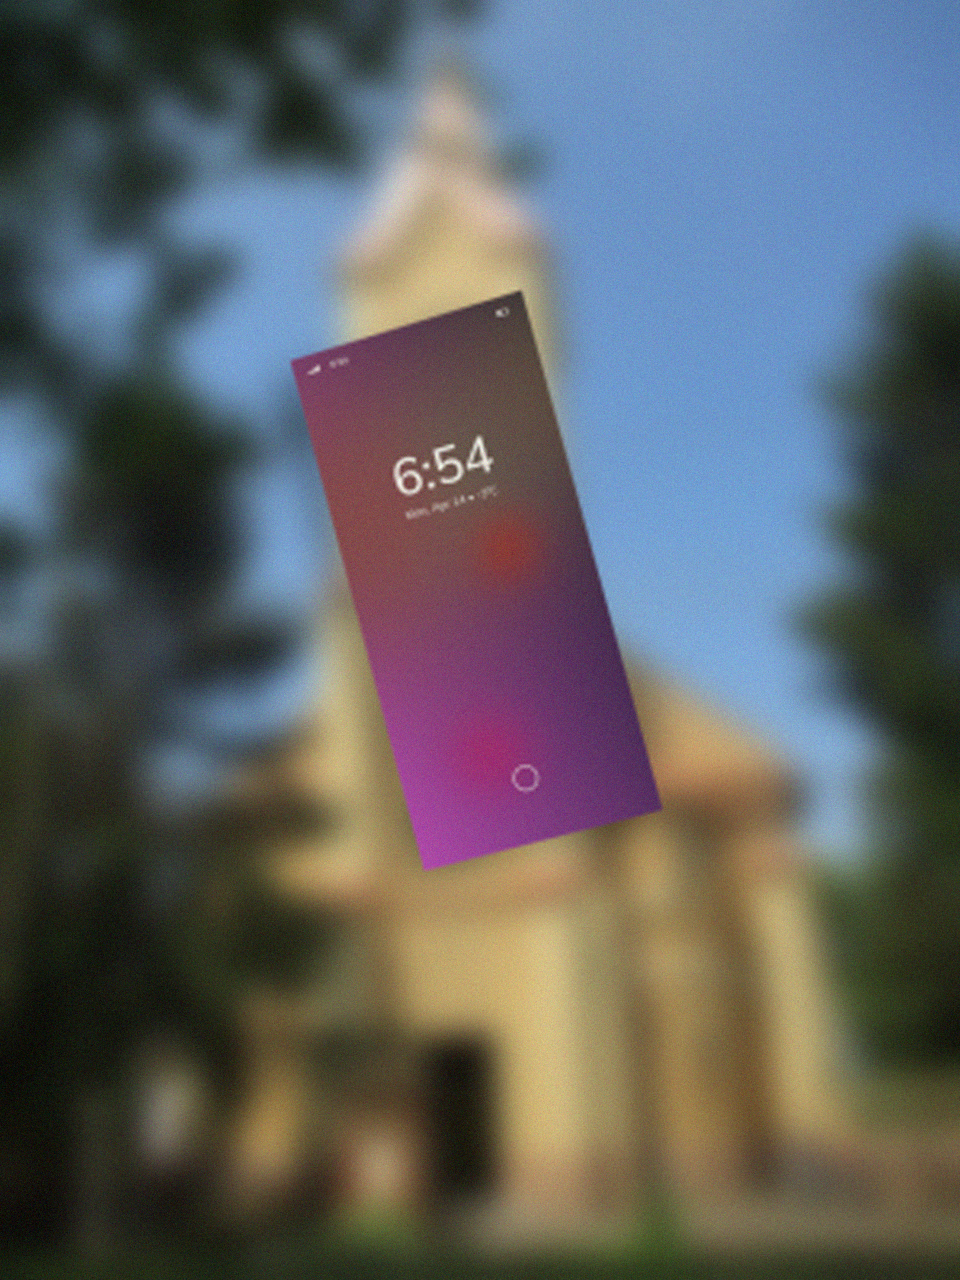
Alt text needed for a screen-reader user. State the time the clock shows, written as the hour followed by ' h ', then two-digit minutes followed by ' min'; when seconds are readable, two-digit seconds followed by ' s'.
6 h 54 min
